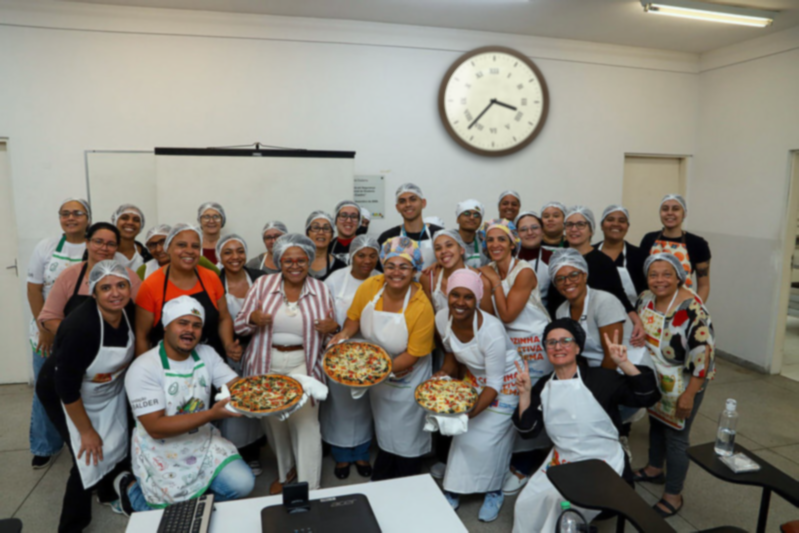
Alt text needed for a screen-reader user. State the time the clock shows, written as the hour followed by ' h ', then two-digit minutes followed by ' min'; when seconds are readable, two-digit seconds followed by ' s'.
3 h 37 min
